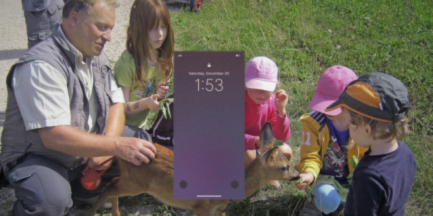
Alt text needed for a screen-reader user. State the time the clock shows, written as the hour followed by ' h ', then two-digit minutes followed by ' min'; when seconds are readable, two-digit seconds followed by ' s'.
1 h 53 min
